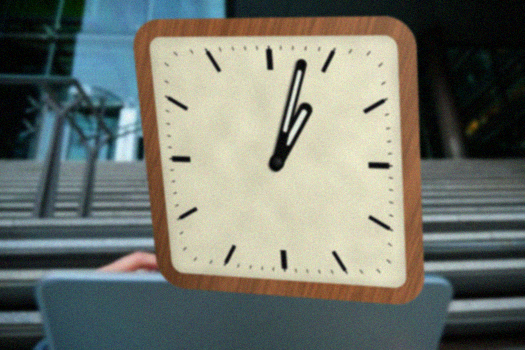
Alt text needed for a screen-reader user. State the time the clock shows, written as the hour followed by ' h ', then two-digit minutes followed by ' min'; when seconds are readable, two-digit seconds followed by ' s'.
1 h 03 min
